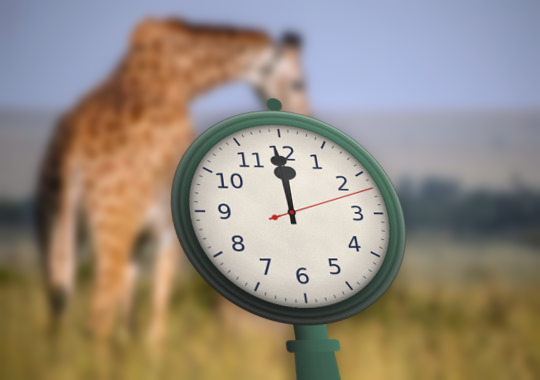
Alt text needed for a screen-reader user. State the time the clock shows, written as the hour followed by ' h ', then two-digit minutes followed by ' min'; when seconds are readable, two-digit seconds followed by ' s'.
11 h 59 min 12 s
